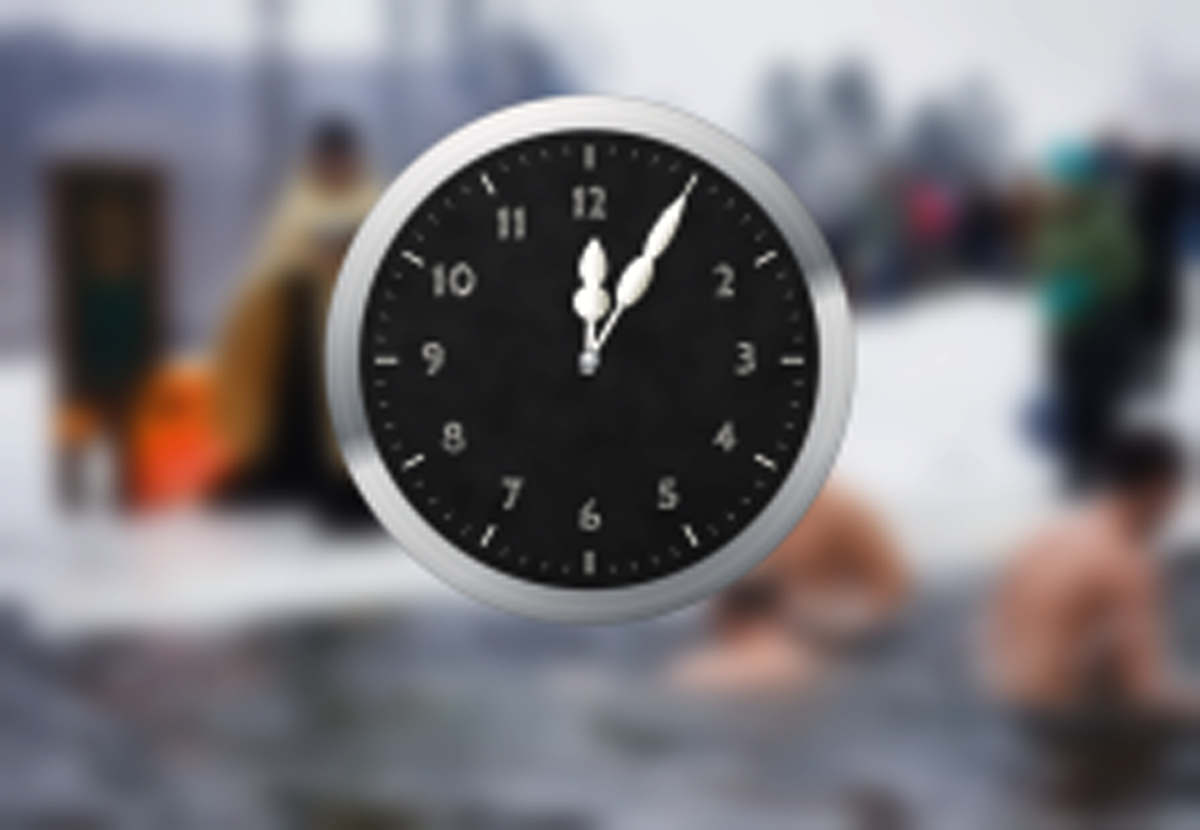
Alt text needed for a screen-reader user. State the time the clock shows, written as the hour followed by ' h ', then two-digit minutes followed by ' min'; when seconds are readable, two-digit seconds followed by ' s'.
12 h 05 min
